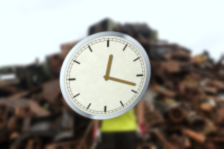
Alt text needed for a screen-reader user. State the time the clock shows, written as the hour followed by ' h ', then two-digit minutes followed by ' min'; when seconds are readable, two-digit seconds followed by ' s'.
12 h 18 min
